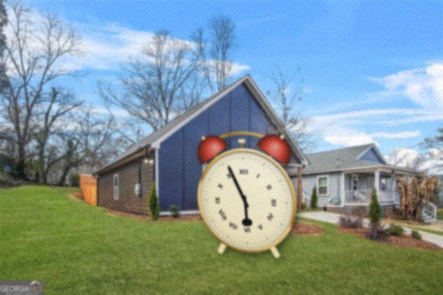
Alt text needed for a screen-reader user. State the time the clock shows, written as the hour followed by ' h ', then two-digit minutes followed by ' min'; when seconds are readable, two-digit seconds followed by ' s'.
5 h 56 min
